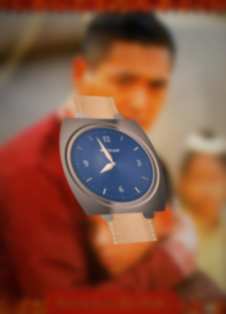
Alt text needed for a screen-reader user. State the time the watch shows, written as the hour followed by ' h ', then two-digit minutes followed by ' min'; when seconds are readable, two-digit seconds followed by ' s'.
7 h 57 min
